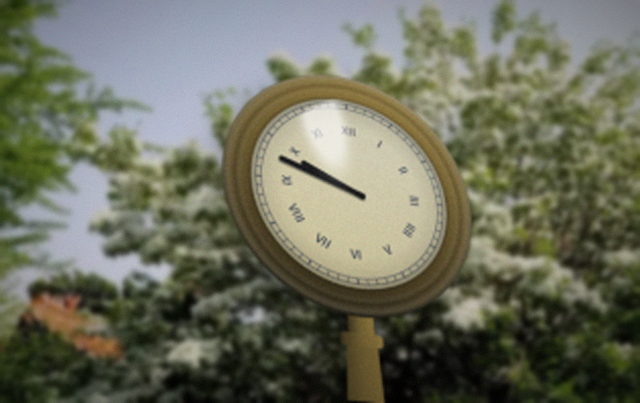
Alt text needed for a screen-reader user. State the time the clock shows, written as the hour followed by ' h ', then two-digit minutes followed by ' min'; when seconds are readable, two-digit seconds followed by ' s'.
9 h 48 min
